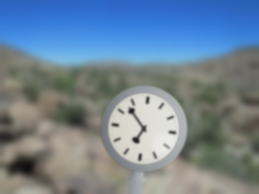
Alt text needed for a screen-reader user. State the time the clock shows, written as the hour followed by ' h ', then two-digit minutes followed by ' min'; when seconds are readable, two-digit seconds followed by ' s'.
6 h 53 min
